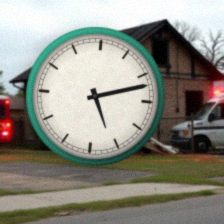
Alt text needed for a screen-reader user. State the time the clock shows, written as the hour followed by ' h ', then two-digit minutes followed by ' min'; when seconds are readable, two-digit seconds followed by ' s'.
5 h 12 min
